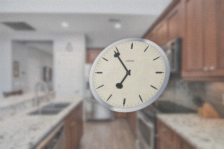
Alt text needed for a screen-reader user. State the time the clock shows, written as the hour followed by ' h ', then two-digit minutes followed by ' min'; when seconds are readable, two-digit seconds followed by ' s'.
6 h 54 min
